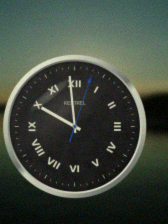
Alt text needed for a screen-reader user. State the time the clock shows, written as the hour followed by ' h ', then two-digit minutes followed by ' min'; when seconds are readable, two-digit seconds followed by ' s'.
9 h 59 min 03 s
